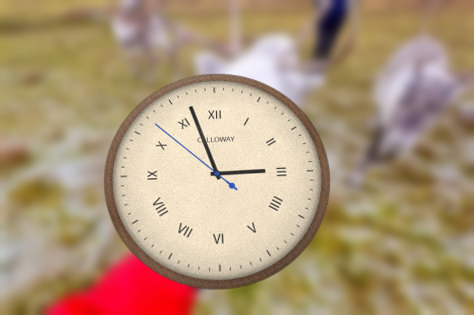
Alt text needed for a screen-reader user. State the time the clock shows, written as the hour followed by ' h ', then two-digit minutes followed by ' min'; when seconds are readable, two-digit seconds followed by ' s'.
2 h 56 min 52 s
